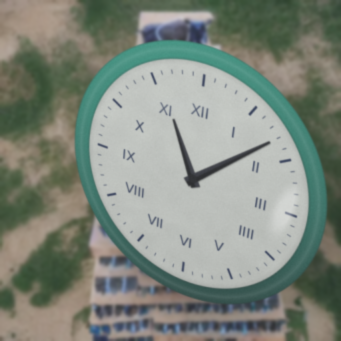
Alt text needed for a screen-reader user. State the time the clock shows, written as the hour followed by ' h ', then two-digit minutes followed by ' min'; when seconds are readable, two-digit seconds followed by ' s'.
11 h 08 min
